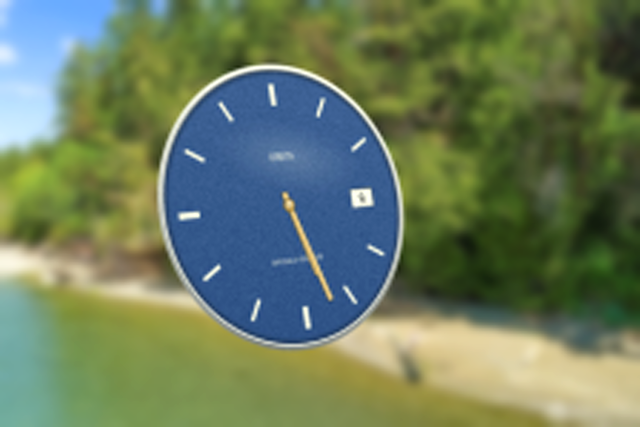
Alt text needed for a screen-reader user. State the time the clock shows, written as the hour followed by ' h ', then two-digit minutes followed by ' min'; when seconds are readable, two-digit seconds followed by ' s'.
5 h 27 min
